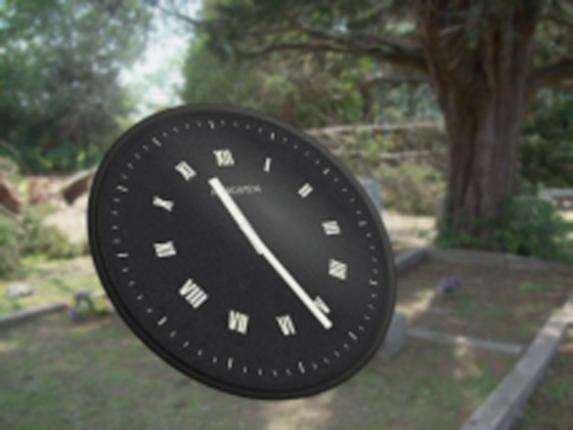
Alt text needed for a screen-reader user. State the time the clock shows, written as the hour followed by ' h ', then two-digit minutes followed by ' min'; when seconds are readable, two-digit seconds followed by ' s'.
11 h 26 min
